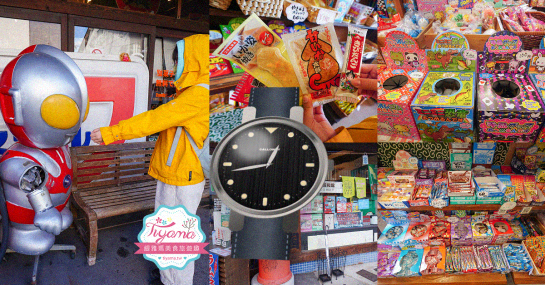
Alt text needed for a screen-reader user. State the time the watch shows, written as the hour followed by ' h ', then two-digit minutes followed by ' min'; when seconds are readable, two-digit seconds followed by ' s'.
12 h 43 min
